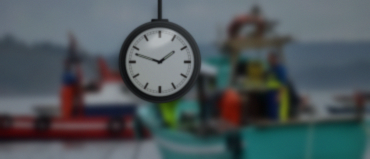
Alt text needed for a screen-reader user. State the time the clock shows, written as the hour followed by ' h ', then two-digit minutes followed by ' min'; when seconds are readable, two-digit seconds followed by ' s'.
1 h 48 min
